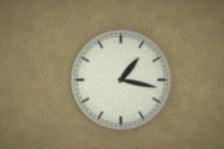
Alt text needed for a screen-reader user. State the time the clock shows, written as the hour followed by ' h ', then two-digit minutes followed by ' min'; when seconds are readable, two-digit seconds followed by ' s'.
1 h 17 min
